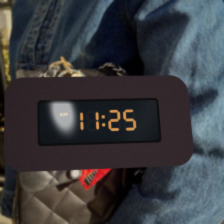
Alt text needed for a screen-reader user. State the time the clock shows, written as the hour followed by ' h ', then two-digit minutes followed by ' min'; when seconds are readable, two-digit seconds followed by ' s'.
11 h 25 min
